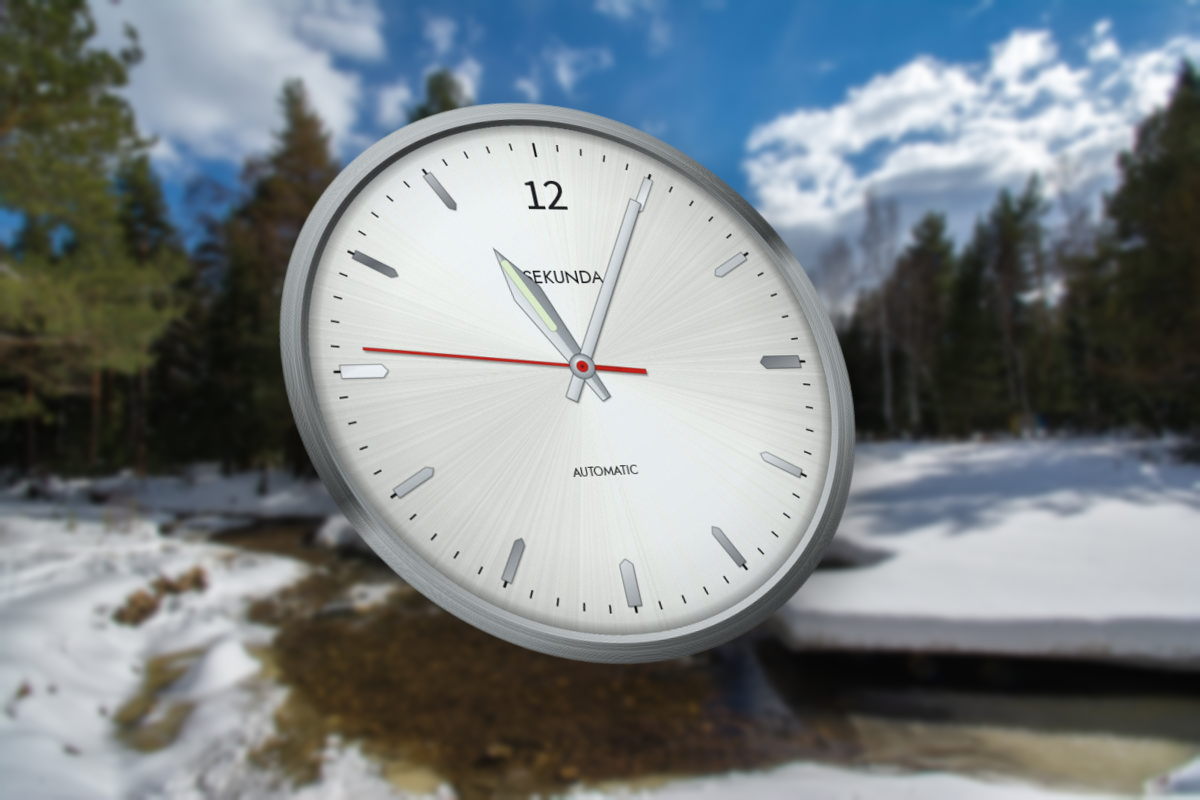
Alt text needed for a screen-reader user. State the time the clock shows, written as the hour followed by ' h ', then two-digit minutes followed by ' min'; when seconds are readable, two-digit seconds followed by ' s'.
11 h 04 min 46 s
